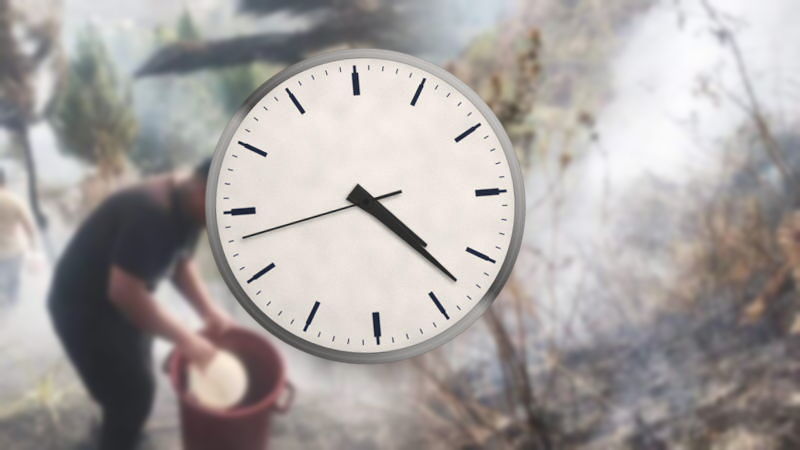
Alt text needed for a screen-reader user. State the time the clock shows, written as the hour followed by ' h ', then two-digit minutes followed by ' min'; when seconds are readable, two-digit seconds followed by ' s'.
4 h 22 min 43 s
